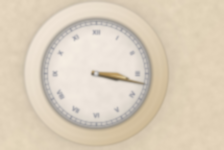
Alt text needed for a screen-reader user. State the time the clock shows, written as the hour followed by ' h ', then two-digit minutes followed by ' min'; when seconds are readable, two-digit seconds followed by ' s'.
3 h 17 min
